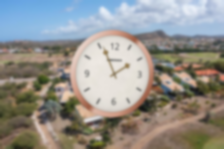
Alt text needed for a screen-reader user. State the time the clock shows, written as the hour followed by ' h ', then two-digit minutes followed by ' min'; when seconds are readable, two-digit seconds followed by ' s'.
1 h 56 min
